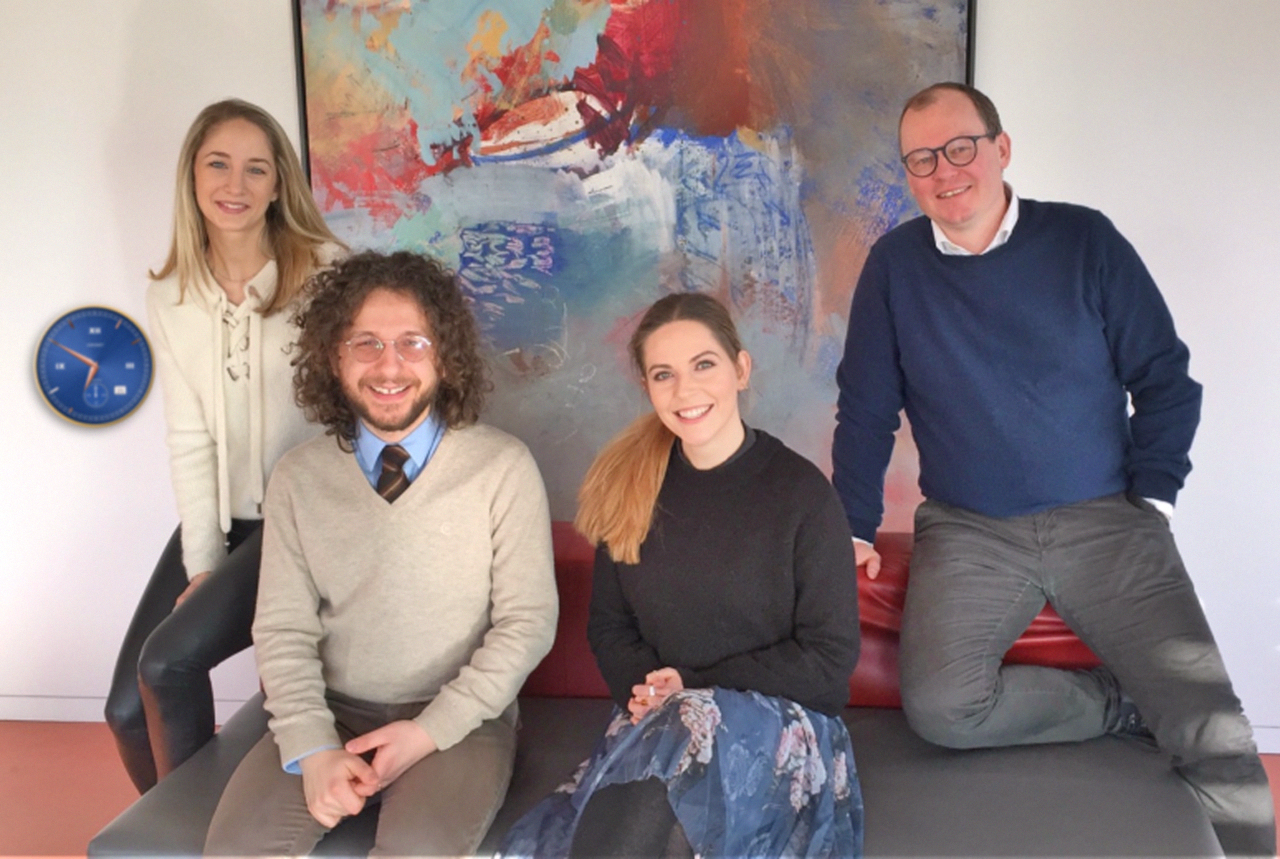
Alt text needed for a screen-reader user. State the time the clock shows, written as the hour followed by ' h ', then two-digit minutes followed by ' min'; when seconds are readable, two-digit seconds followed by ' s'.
6 h 50 min
